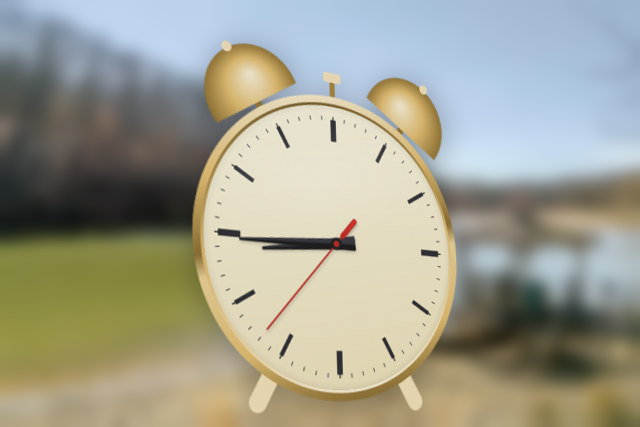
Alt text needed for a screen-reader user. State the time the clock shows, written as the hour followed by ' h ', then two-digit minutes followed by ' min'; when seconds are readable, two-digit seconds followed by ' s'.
8 h 44 min 37 s
